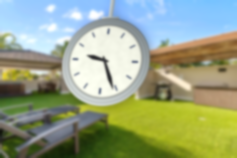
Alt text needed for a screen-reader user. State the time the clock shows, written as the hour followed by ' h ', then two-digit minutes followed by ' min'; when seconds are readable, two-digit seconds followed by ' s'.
9 h 26 min
